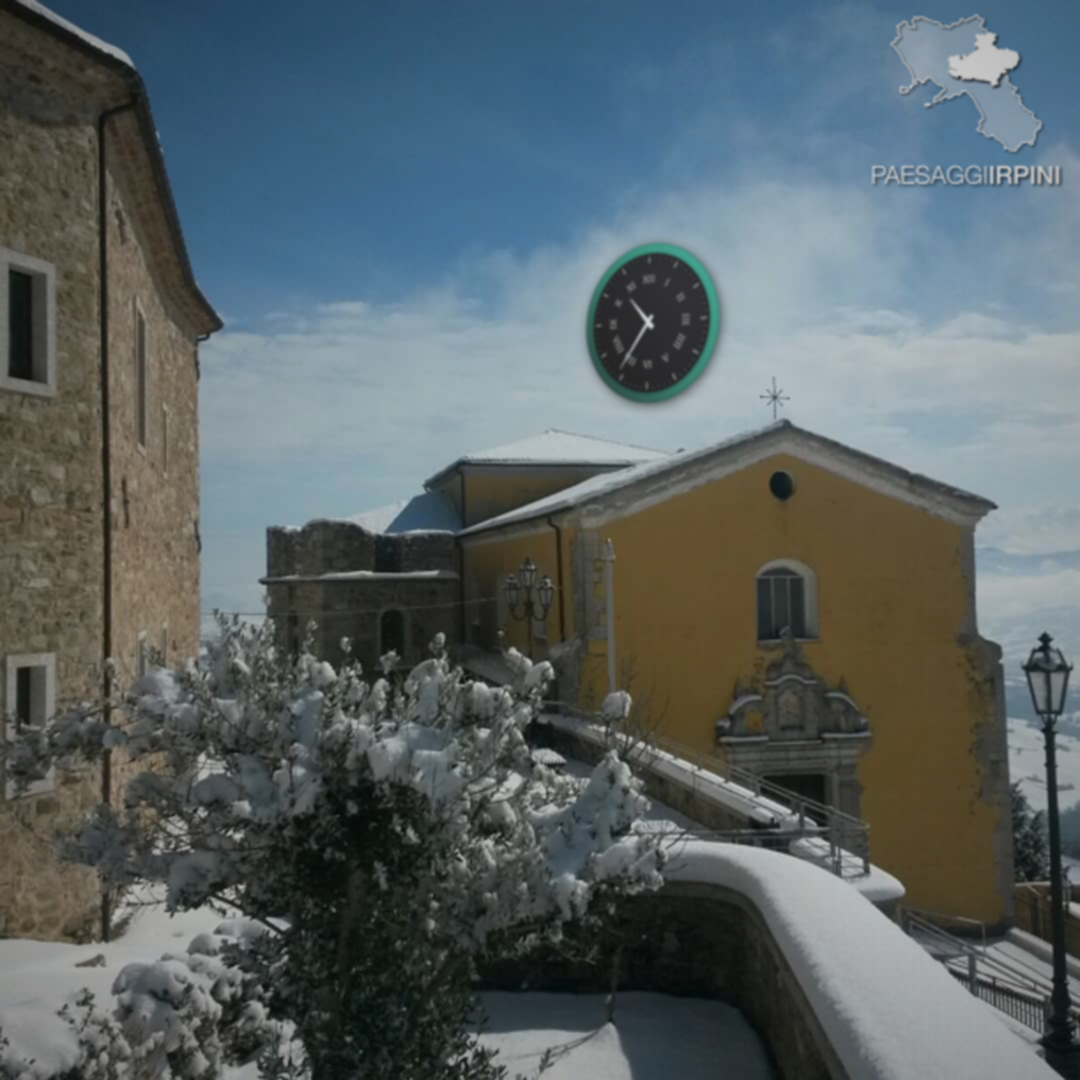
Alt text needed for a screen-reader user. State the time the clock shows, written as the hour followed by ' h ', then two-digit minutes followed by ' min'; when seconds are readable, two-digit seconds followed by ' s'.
10 h 36 min
